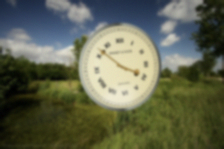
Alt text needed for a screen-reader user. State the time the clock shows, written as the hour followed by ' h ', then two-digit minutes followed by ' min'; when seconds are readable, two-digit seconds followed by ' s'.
3 h 52 min
